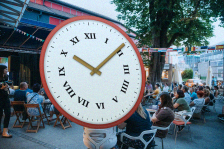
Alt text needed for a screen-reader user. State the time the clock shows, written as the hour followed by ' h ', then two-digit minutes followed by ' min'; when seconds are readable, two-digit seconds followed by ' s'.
10 h 09 min
